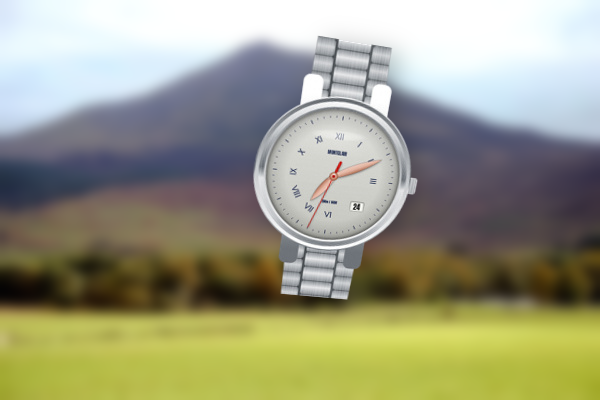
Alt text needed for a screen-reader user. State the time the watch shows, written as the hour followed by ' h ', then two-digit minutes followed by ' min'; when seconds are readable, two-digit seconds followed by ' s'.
7 h 10 min 33 s
